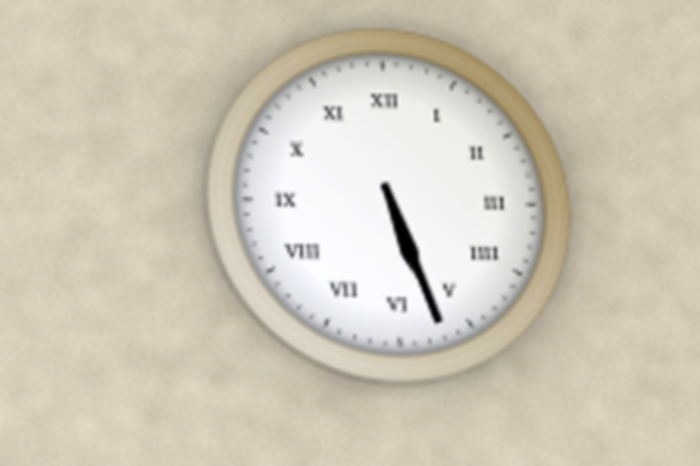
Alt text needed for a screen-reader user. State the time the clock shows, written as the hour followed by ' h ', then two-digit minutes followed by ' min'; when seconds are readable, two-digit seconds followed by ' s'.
5 h 27 min
